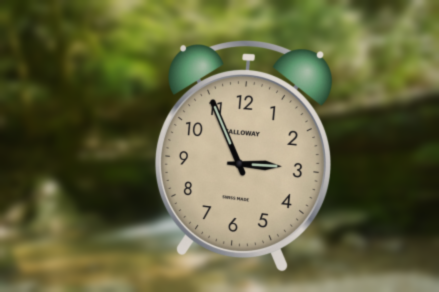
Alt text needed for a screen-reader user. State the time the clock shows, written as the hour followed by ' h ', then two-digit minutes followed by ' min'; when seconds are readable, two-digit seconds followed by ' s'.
2 h 55 min
